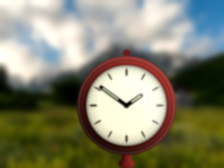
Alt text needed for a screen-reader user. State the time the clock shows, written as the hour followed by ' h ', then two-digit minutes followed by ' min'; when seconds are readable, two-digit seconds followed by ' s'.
1 h 51 min
